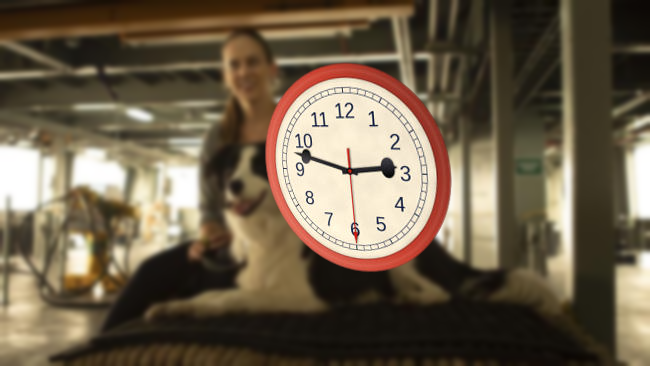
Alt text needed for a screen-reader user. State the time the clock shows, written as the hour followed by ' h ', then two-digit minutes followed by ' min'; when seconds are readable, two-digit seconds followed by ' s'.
2 h 47 min 30 s
